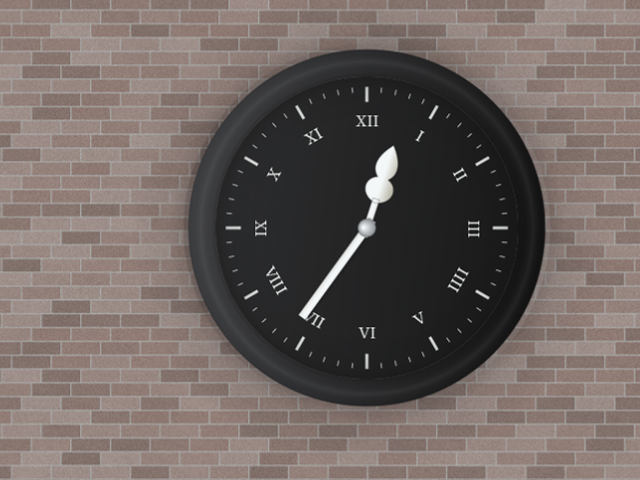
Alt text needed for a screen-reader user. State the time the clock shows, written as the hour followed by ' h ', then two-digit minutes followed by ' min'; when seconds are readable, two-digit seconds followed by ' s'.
12 h 36 min
